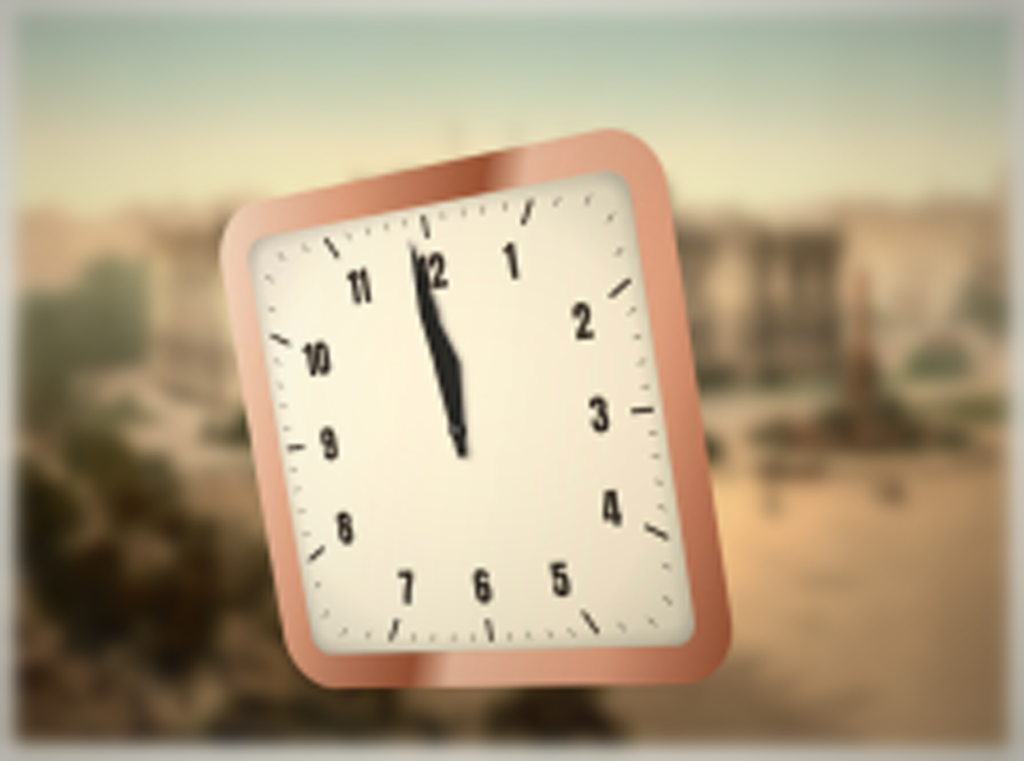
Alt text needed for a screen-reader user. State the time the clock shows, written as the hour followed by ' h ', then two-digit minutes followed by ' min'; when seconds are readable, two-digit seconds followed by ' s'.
11 h 59 min
